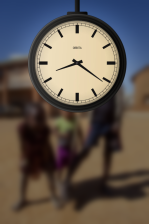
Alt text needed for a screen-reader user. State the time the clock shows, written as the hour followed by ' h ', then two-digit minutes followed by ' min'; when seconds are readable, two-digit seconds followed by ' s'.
8 h 21 min
